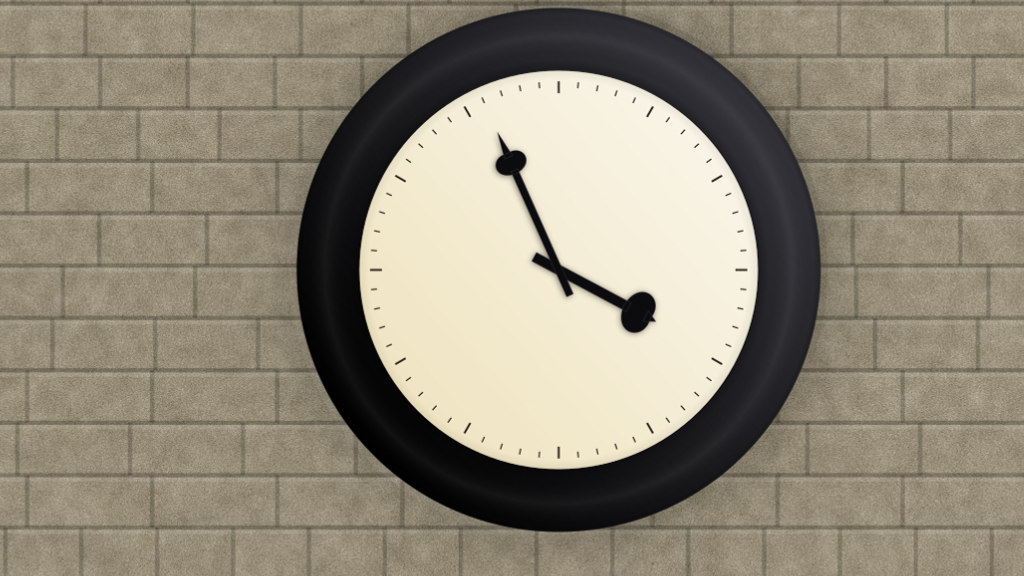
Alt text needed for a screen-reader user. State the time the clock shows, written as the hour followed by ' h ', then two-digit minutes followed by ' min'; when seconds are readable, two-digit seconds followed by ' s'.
3 h 56 min
